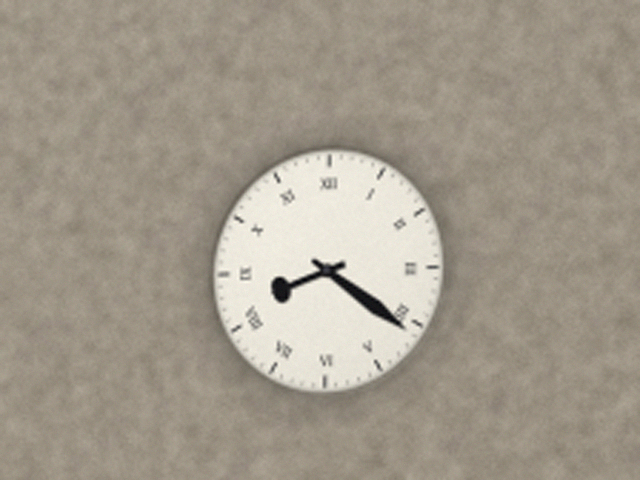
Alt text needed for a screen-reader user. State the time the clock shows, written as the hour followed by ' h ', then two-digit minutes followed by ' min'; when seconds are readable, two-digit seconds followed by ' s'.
8 h 21 min
